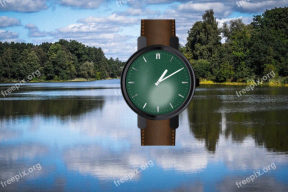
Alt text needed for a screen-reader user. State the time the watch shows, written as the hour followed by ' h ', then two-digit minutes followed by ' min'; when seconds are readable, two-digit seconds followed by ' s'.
1 h 10 min
